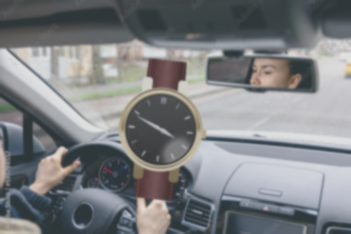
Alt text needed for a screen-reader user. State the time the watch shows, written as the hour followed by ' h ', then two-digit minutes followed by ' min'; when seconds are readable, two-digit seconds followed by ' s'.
3 h 49 min
